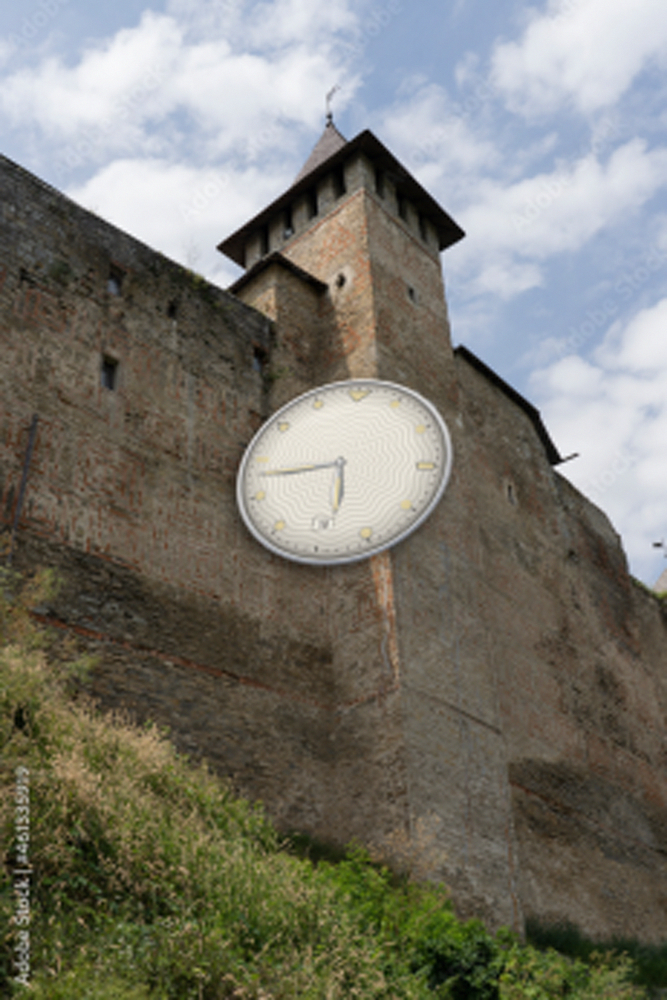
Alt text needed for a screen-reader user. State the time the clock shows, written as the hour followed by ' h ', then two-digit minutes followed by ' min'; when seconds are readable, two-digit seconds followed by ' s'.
5 h 43 min
